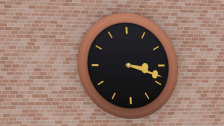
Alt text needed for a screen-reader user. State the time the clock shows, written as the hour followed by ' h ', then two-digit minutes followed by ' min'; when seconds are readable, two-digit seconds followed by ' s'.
3 h 18 min
